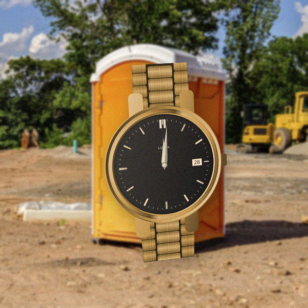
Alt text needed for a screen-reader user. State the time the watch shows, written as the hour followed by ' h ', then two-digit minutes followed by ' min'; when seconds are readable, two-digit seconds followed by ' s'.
12 h 01 min
